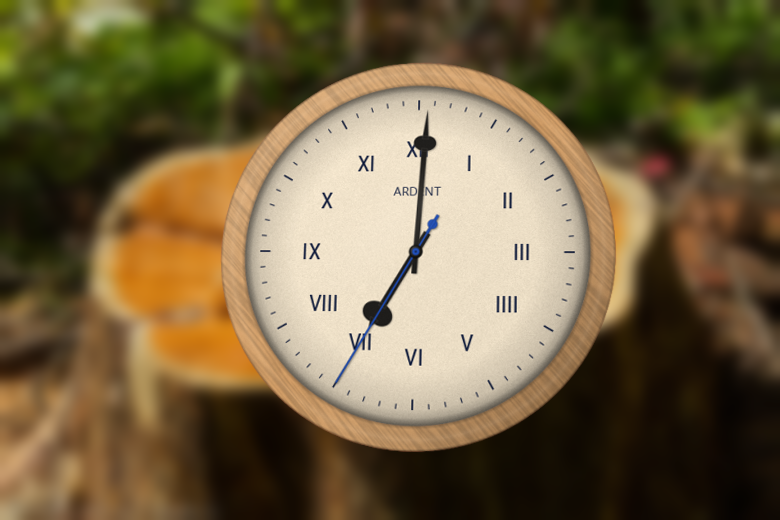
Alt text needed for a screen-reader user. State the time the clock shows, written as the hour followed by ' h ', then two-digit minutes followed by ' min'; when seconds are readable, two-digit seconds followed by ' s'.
7 h 00 min 35 s
